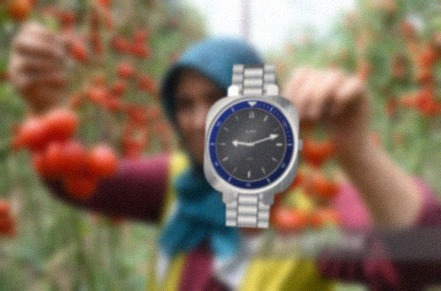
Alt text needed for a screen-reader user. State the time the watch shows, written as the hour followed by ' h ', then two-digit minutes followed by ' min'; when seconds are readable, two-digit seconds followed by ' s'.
9 h 12 min
